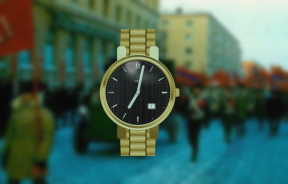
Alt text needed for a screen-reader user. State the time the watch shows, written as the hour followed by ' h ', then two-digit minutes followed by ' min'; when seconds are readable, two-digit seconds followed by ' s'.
7 h 02 min
